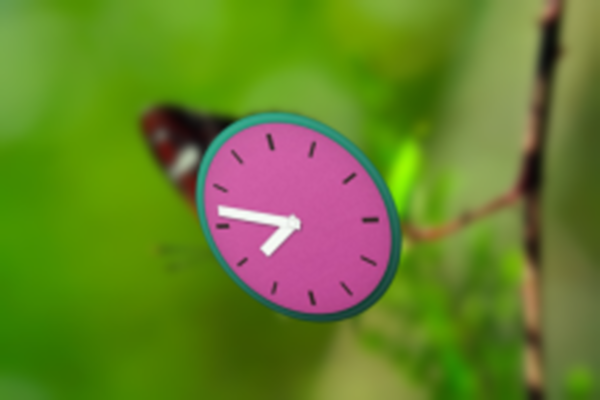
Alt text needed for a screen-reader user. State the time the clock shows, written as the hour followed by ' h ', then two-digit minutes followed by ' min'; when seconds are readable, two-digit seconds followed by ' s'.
7 h 47 min
